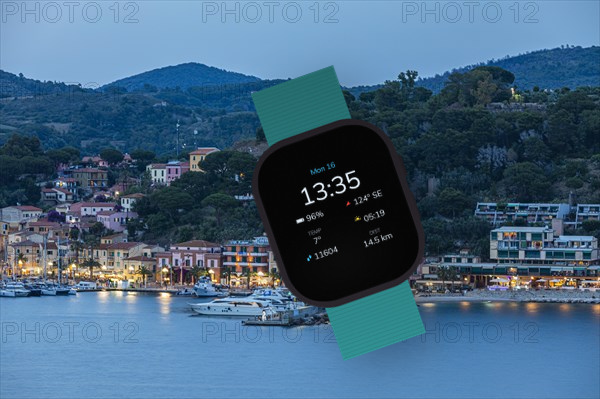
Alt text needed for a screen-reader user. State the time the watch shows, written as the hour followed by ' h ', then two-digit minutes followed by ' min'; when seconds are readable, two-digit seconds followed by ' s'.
13 h 35 min
